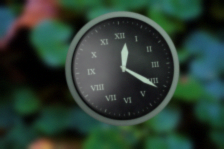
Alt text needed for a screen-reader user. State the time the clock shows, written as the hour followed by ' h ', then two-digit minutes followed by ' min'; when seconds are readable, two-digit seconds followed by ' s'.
12 h 21 min
